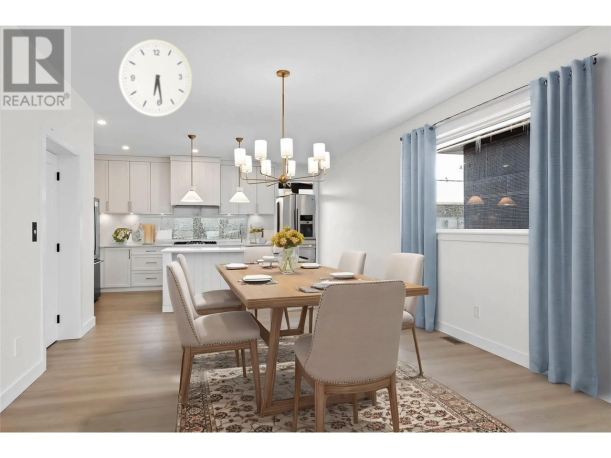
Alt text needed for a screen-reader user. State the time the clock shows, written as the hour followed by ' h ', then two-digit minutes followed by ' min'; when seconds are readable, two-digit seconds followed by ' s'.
6 h 29 min
